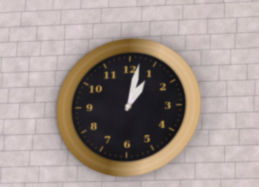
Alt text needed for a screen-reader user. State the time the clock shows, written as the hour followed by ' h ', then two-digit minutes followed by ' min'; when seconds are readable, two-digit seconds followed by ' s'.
1 h 02 min
